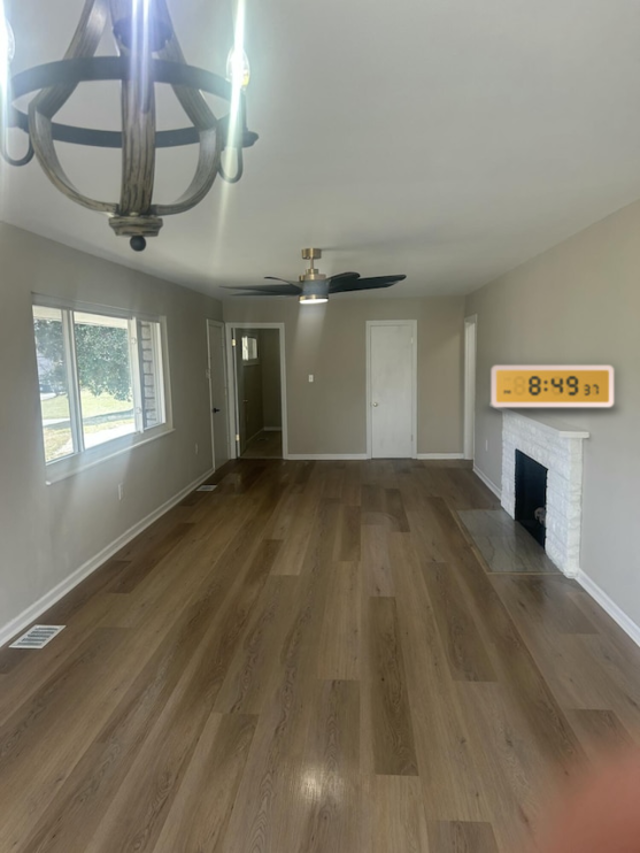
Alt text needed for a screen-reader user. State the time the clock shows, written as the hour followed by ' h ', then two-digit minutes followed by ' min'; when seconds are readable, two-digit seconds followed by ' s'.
8 h 49 min 37 s
